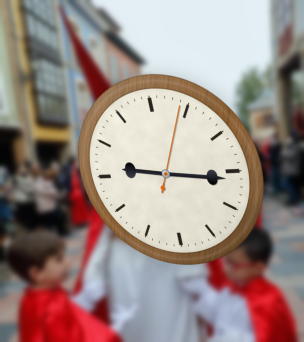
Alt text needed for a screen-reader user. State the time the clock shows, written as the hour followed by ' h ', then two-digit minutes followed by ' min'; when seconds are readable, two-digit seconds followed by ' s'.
9 h 16 min 04 s
